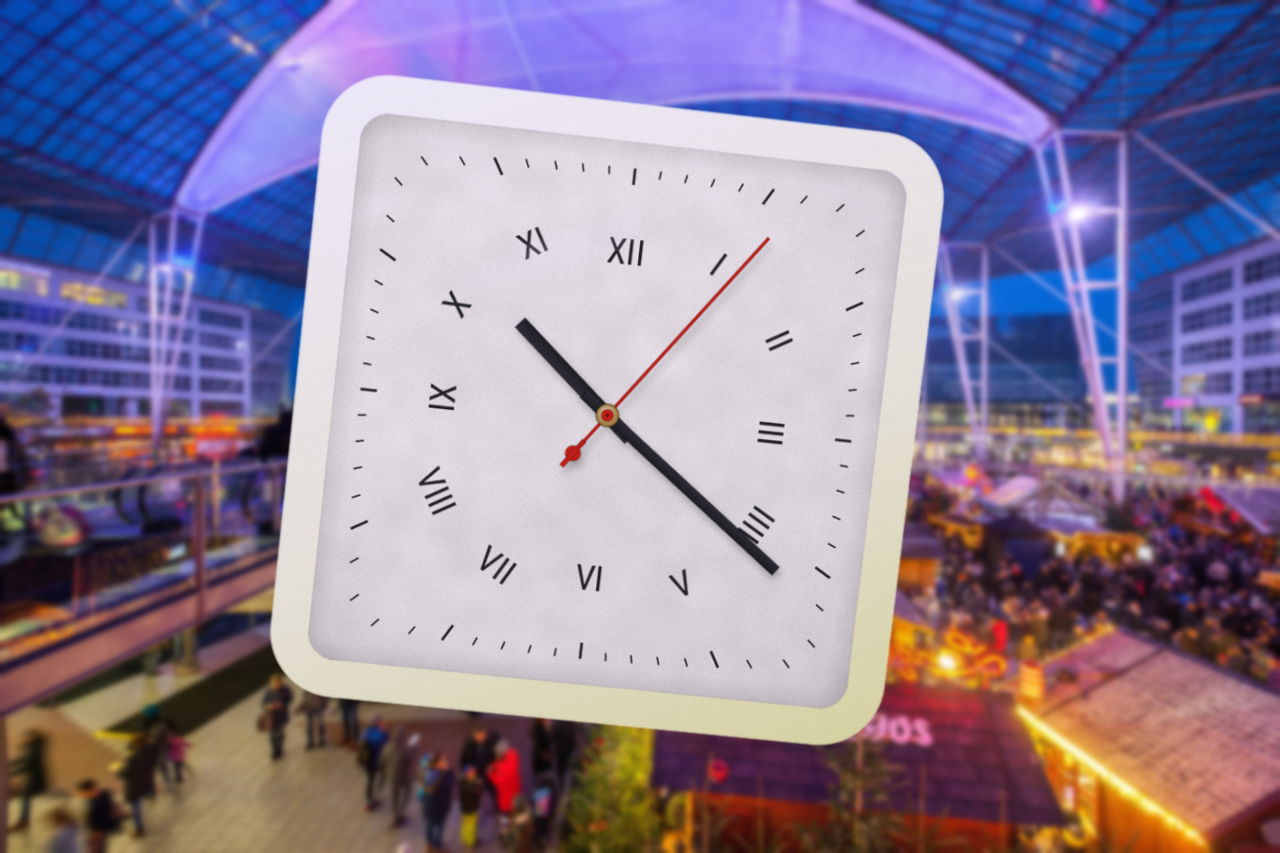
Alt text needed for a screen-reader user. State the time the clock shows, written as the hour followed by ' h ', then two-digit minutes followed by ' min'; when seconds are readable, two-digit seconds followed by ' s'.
10 h 21 min 06 s
